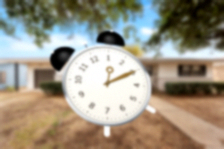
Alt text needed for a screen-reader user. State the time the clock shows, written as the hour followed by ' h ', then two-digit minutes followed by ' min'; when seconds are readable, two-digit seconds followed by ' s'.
1 h 15 min
